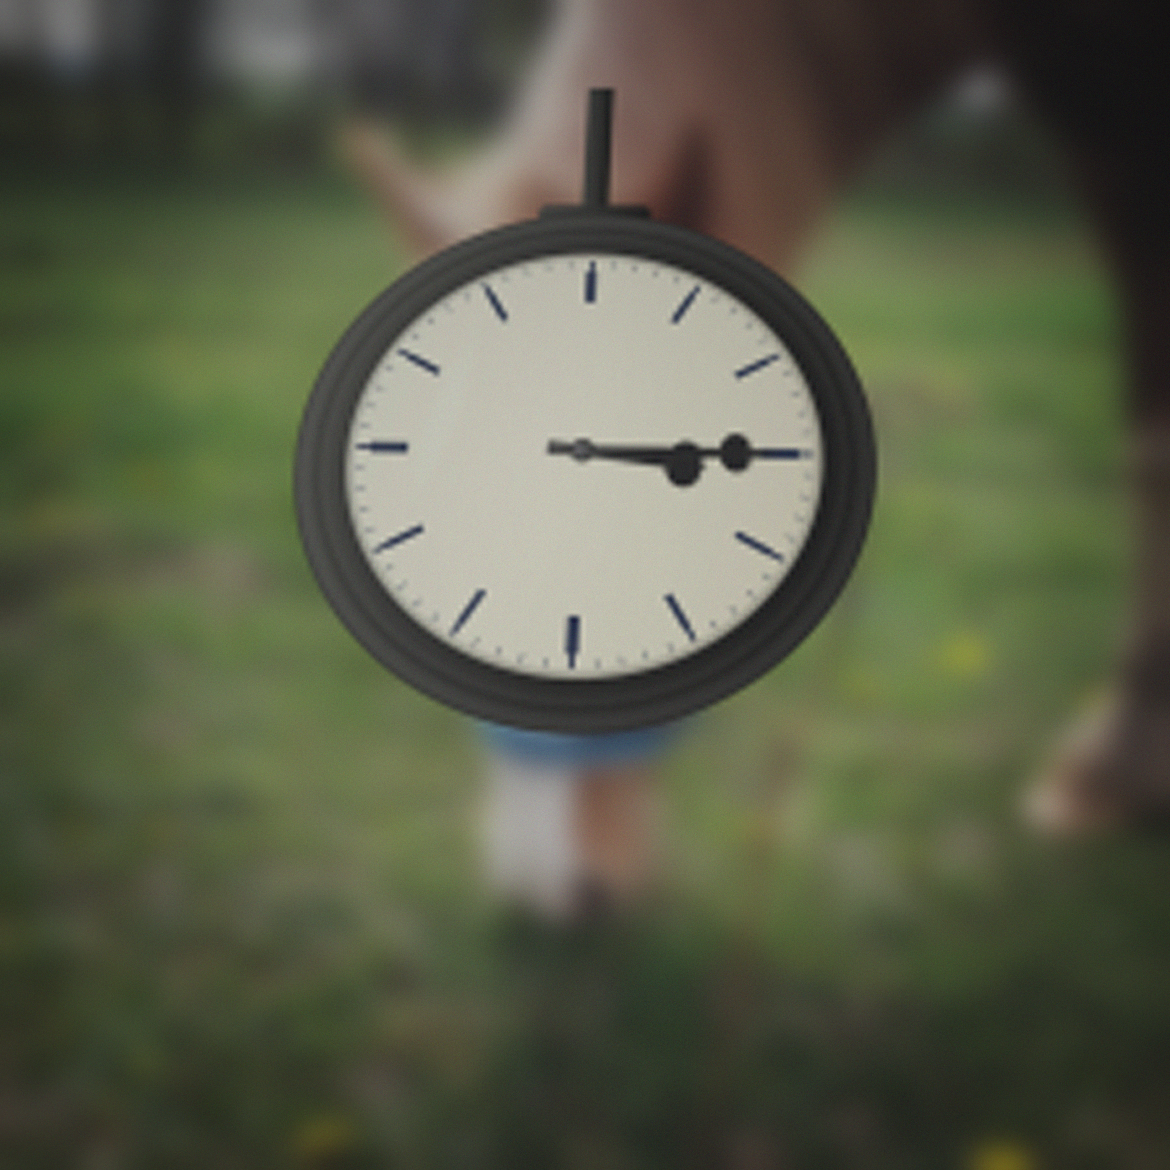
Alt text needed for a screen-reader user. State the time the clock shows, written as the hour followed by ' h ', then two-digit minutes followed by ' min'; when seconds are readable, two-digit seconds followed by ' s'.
3 h 15 min
